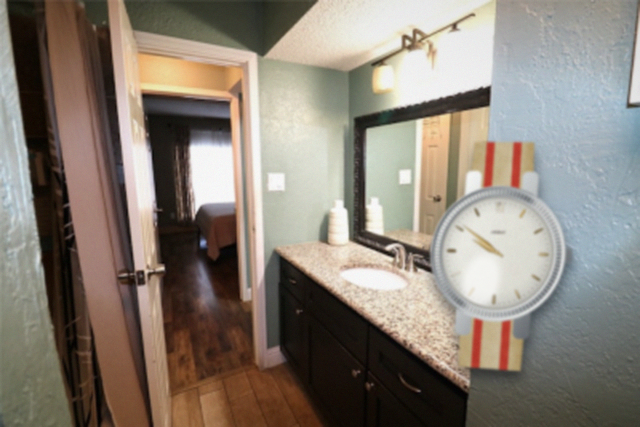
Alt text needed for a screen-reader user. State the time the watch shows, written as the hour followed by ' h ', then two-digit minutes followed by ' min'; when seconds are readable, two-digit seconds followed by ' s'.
9 h 51 min
